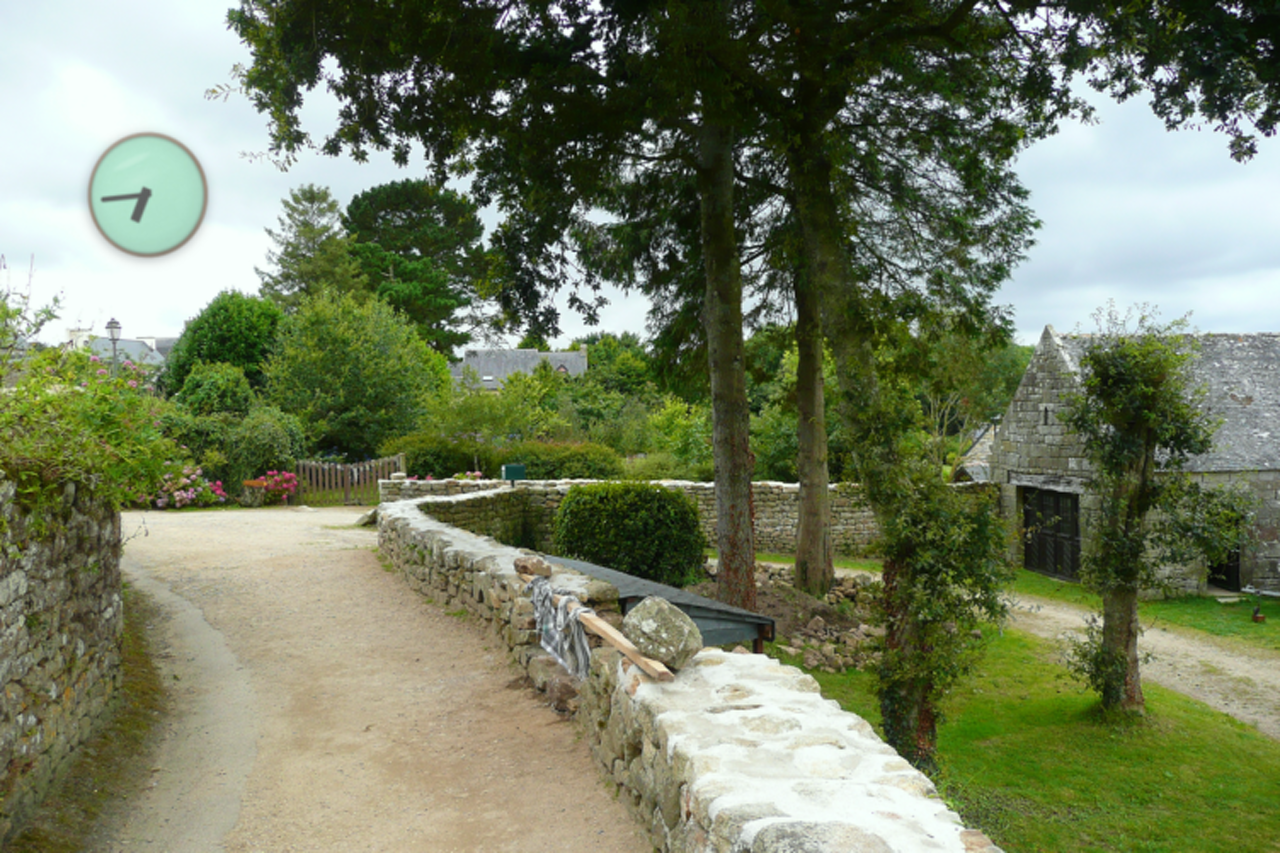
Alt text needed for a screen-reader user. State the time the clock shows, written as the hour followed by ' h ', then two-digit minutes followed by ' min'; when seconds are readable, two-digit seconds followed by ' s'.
6 h 44 min
